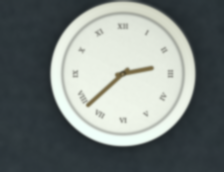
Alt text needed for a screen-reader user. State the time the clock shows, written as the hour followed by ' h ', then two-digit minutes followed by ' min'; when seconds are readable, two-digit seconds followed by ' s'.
2 h 38 min
